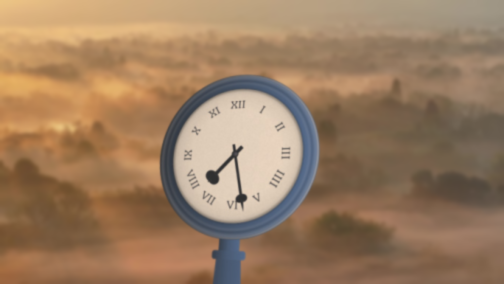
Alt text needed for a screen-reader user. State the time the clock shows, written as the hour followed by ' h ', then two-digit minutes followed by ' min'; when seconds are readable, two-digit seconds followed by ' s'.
7 h 28 min
